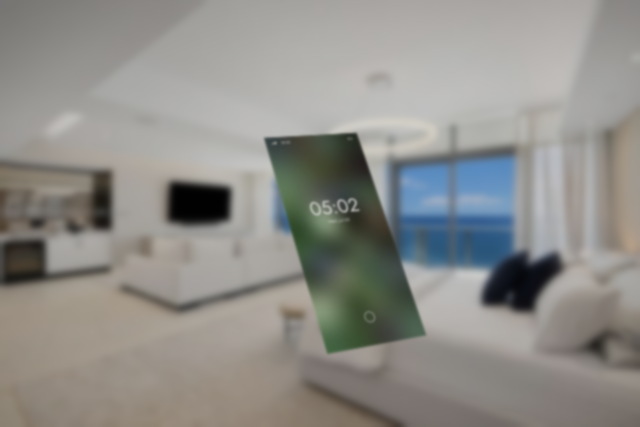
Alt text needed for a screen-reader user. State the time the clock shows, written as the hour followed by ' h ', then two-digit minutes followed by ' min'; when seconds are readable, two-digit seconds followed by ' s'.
5 h 02 min
